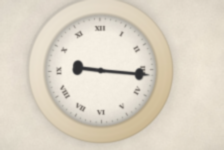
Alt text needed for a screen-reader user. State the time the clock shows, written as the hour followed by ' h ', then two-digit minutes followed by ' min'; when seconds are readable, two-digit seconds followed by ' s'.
9 h 16 min
